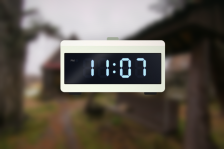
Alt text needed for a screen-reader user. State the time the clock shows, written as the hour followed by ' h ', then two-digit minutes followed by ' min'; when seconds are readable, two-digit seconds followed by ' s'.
11 h 07 min
